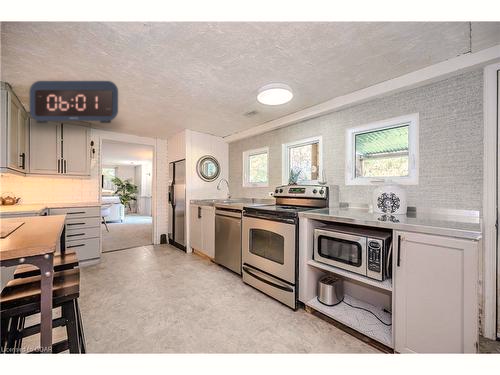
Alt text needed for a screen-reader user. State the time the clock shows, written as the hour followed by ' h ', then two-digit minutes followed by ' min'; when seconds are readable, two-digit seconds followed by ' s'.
6 h 01 min
